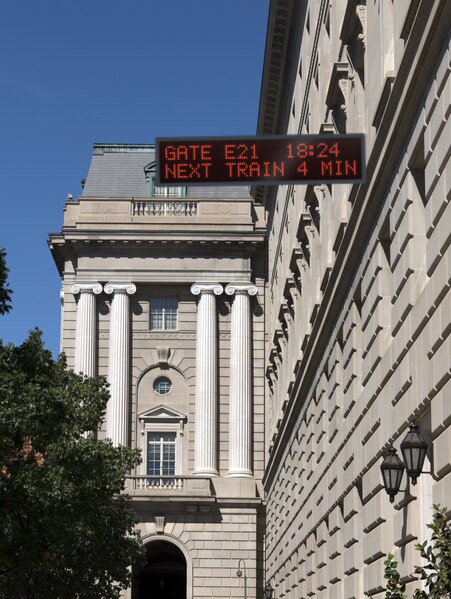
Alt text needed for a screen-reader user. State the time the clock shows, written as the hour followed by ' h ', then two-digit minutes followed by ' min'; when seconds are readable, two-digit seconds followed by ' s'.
18 h 24 min
